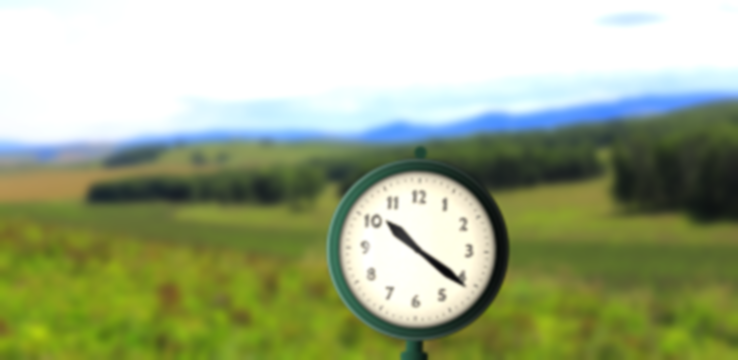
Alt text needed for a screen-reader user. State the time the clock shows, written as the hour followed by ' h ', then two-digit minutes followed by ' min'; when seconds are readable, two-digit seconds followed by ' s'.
10 h 21 min
